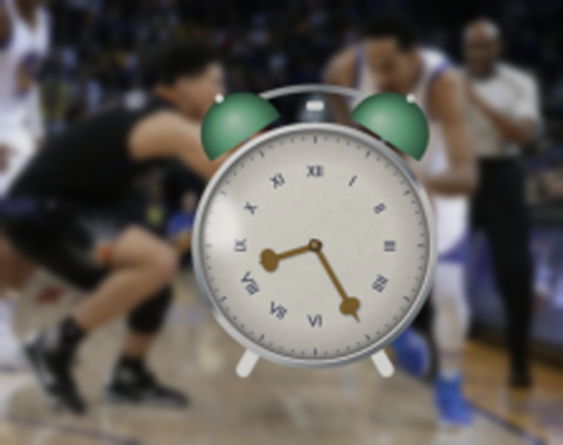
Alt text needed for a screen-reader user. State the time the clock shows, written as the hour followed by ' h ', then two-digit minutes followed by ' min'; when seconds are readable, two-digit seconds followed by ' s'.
8 h 25 min
